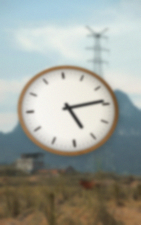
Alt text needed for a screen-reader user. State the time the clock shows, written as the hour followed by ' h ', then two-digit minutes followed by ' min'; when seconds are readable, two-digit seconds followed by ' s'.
5 h 14 min
